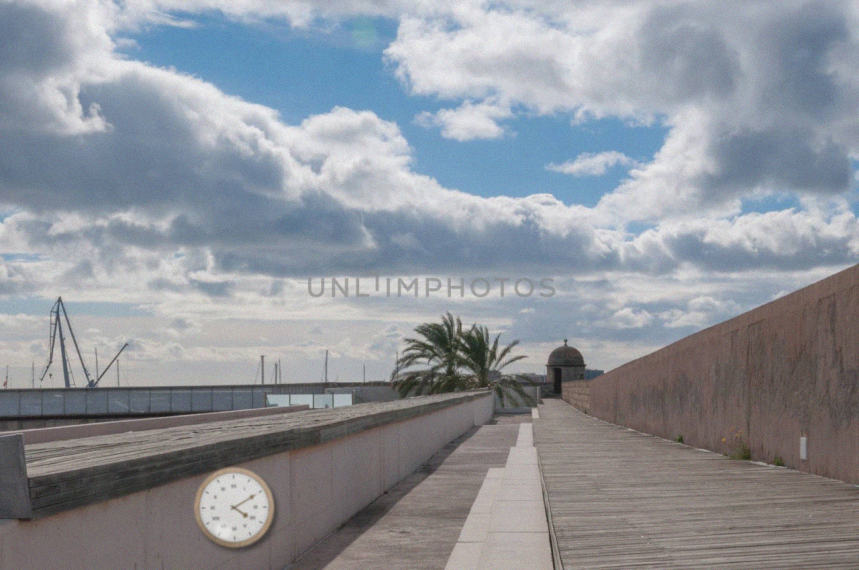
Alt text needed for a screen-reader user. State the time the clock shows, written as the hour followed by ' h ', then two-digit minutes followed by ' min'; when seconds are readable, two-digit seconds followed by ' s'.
4 h 10 min
